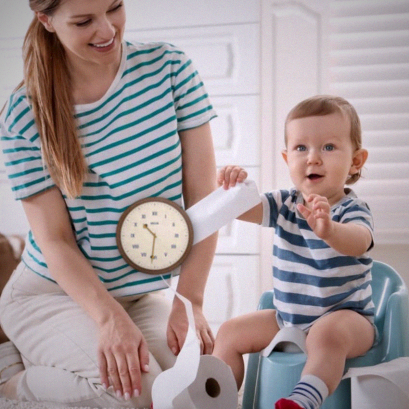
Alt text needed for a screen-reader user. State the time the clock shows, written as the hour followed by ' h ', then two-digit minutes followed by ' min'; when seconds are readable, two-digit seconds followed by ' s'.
10 h 31 min
